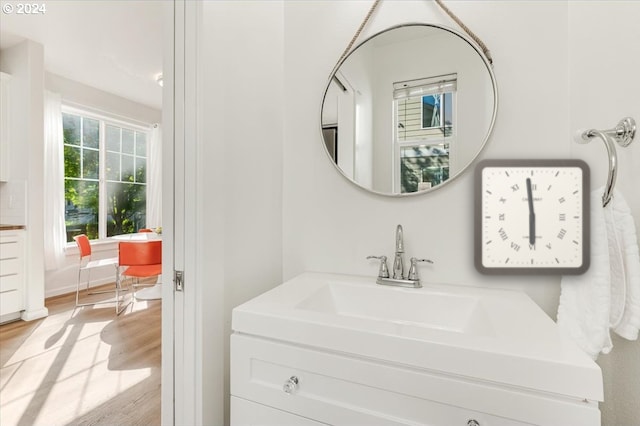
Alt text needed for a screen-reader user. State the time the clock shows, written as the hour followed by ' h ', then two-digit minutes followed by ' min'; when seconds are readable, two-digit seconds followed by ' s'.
5 h 59 min
